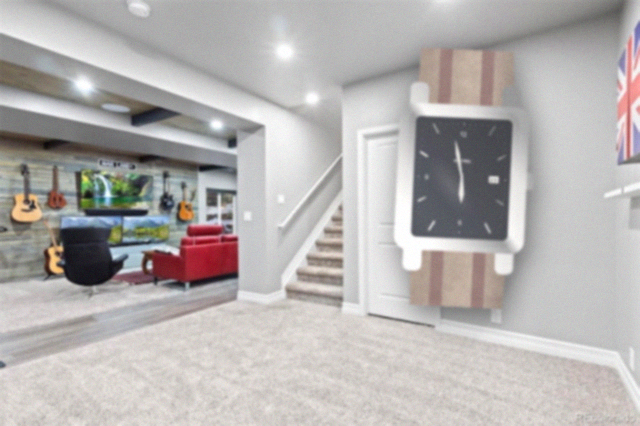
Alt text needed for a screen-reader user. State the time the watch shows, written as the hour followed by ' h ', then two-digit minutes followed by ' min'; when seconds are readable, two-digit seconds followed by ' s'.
5 h 58 min
